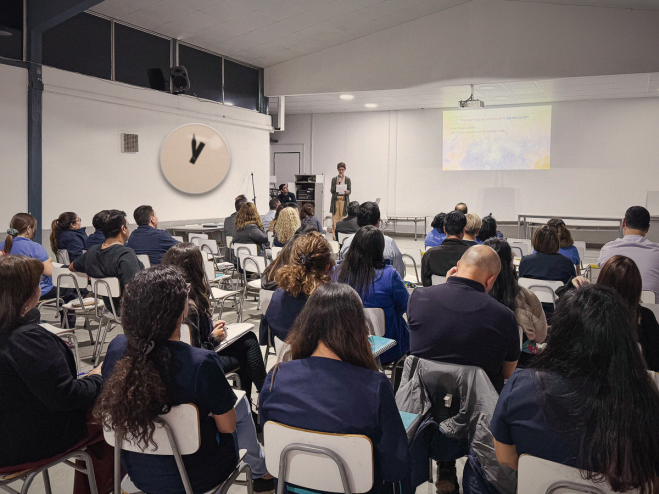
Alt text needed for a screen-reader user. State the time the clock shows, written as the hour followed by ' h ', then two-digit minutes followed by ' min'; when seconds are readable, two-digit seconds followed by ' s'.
1 h 00 min
